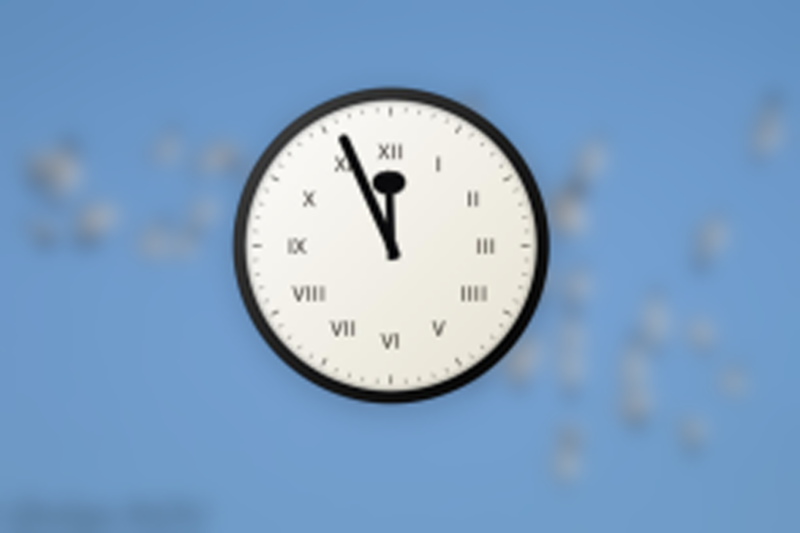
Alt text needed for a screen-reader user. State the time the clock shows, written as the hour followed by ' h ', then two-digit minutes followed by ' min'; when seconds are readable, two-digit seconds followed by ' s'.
11 h 56 min
